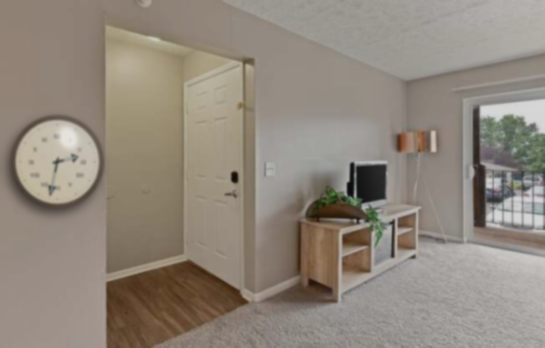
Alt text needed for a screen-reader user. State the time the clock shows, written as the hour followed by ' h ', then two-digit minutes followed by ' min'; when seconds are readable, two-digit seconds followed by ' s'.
2 h 32 min
